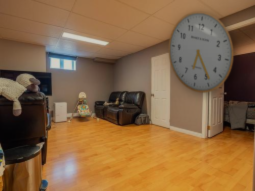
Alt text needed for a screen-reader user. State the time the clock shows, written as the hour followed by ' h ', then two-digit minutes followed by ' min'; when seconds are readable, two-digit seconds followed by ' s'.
6 h 24 min
